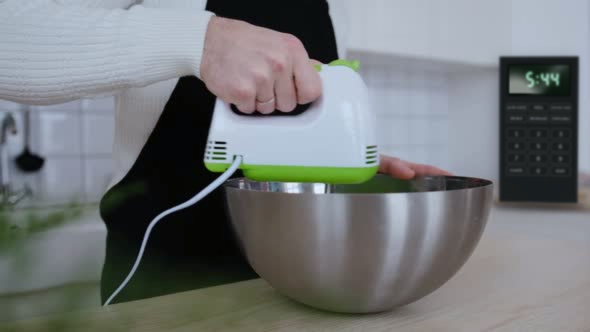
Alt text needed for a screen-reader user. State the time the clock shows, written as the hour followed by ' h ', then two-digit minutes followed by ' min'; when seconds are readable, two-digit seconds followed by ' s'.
5 h 44 min
